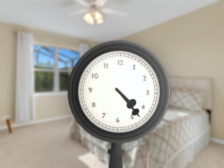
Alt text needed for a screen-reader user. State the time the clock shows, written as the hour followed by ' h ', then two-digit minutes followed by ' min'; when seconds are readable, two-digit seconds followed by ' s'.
4 h 23 min
